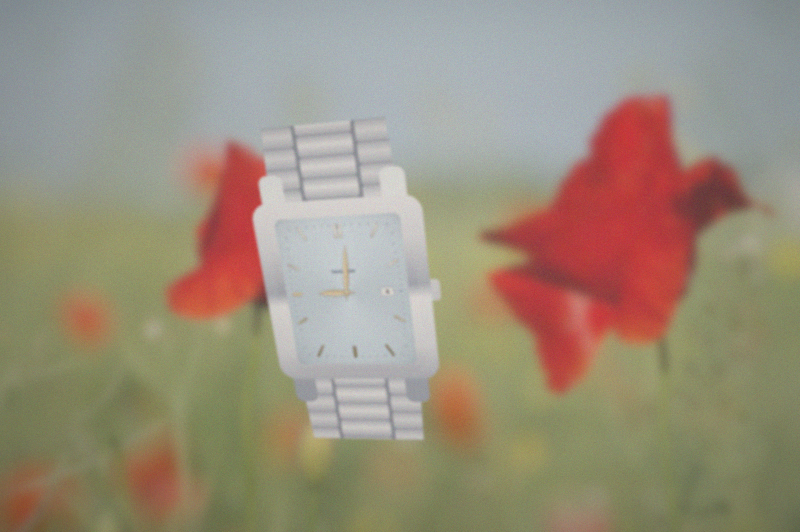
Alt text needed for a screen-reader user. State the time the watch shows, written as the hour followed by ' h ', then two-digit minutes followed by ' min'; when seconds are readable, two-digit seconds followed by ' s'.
9 h 01 min
